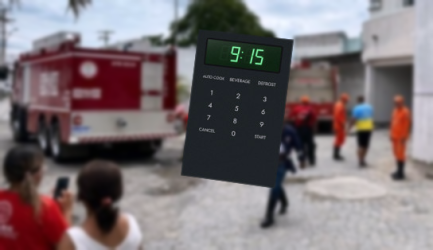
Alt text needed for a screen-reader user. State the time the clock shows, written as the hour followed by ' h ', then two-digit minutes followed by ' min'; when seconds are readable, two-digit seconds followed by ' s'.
9 h 15 min
